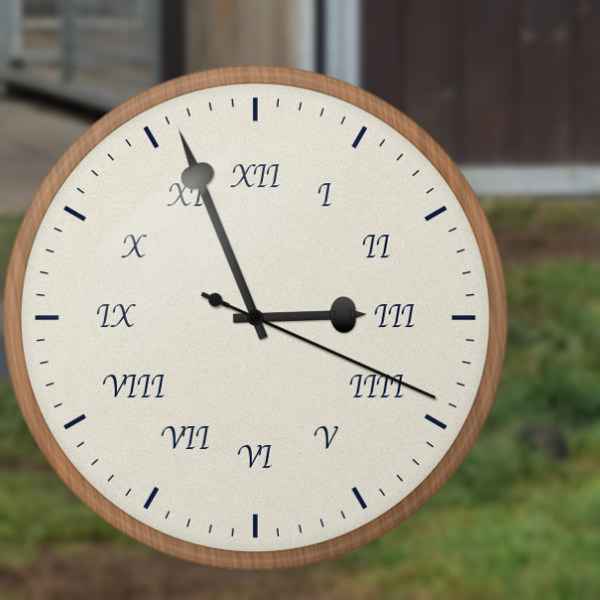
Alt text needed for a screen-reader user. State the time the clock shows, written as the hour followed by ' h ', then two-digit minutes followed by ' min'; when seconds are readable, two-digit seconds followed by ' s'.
2 h 56 min 19 s
